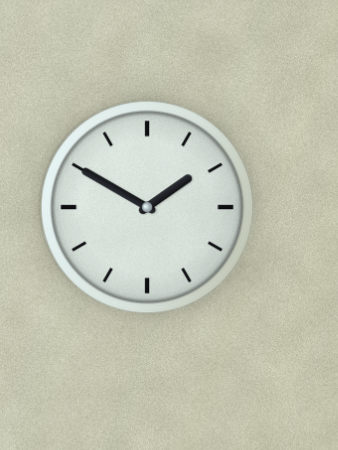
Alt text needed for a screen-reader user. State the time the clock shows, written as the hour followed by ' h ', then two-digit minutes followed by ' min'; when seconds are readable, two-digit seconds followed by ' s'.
1 h 50 min
